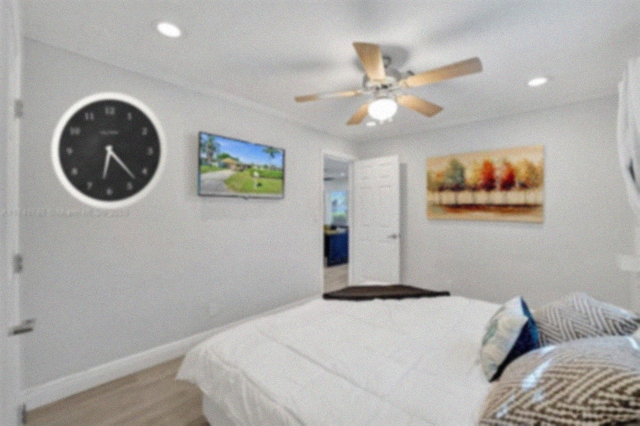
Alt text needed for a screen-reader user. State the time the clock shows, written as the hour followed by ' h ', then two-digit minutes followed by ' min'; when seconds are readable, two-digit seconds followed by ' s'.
6 h 23 min
